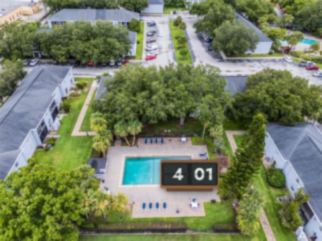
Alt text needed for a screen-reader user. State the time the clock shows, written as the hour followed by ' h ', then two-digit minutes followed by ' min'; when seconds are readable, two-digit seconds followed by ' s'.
4 h 01 min
